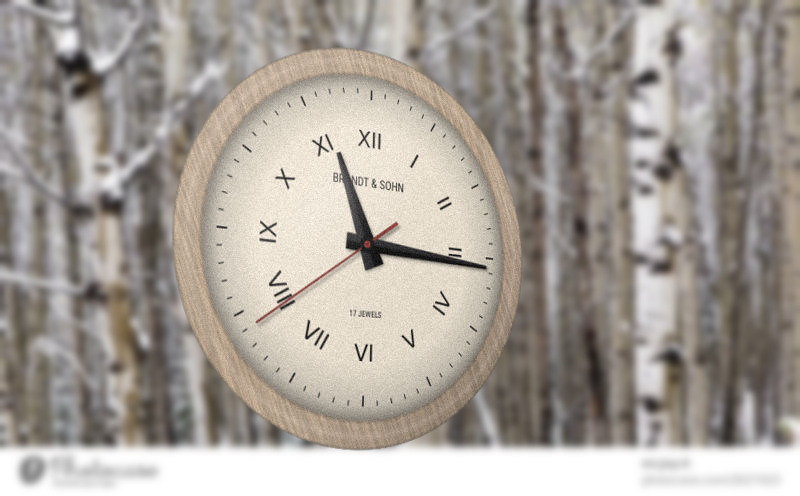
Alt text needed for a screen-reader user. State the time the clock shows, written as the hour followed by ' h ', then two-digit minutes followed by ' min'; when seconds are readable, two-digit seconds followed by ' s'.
11 h 15 min 39 s
